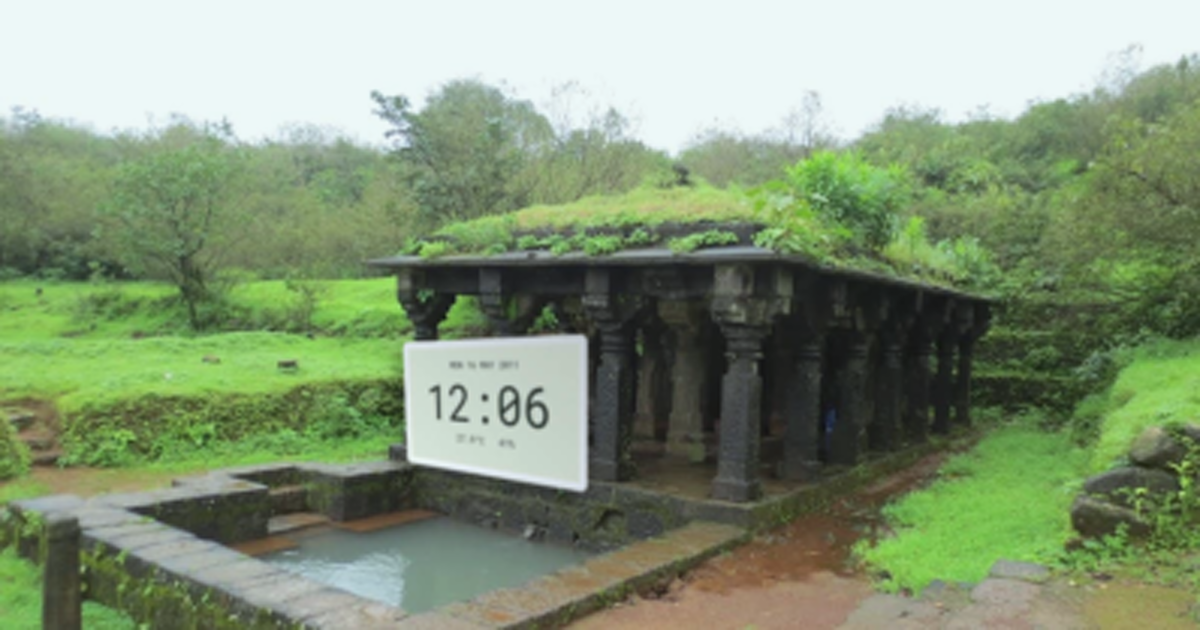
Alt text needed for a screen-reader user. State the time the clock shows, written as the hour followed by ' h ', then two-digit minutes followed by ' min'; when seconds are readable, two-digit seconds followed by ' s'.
12 h 06 min
